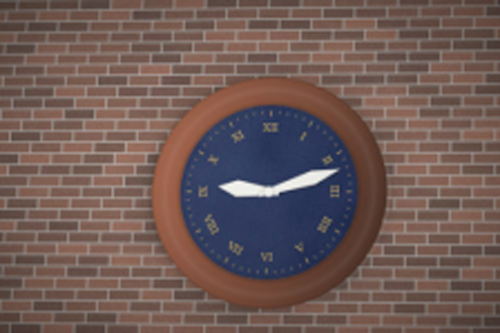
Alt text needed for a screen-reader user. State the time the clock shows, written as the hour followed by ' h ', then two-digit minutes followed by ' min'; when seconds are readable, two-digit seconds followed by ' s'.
9 h 12 min
